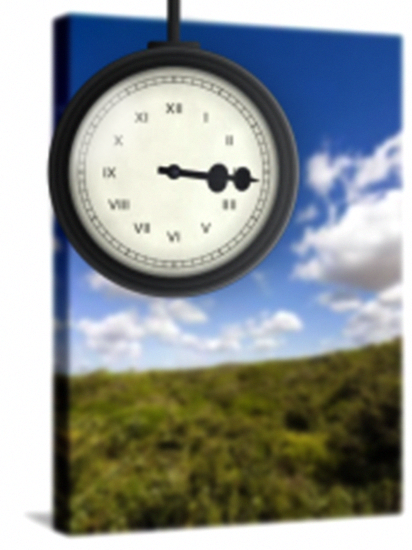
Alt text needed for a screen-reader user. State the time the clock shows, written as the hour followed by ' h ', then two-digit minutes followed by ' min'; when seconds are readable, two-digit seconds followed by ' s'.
3 h 16 min
